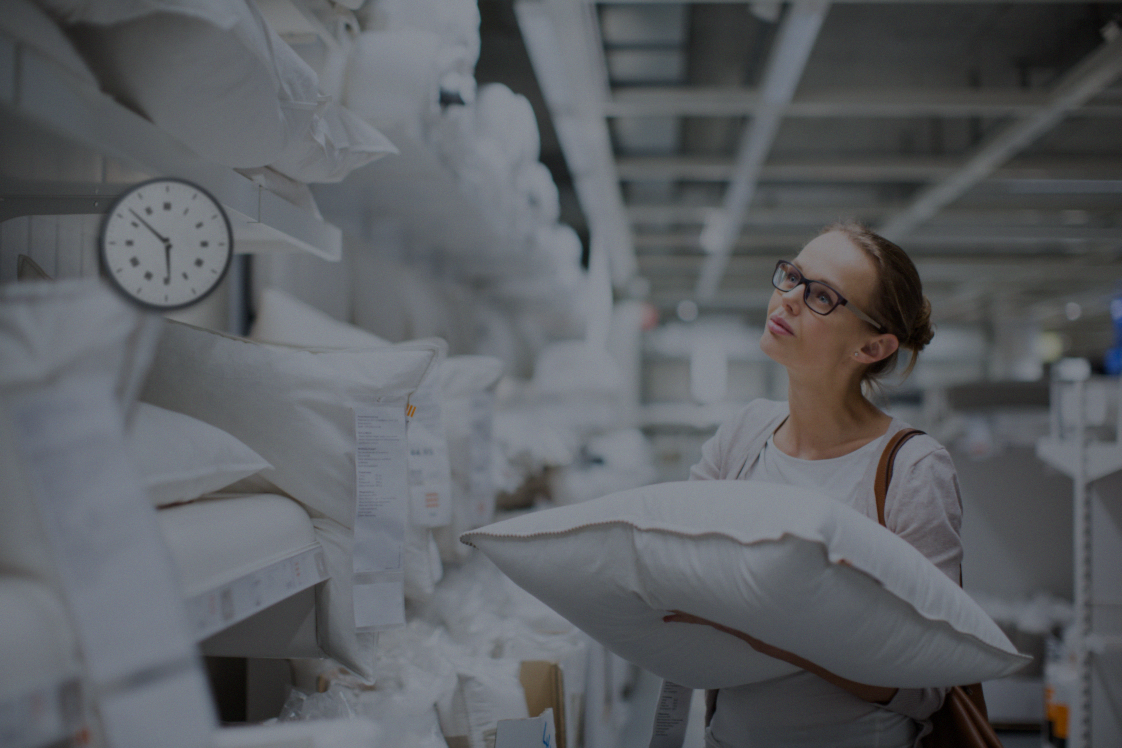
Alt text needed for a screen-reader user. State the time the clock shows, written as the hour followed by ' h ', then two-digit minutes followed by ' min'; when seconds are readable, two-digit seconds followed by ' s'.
5 h 52 min
